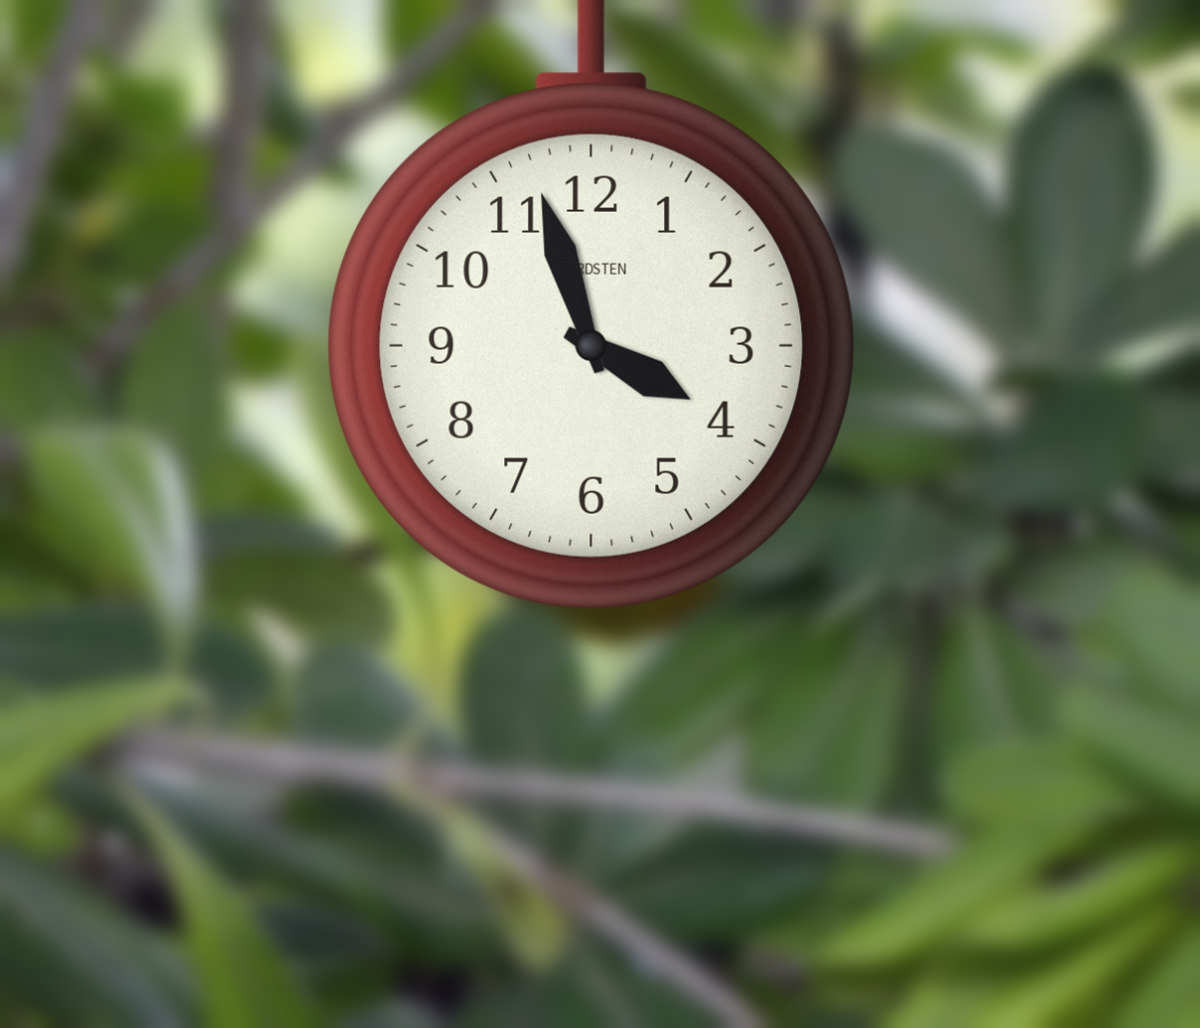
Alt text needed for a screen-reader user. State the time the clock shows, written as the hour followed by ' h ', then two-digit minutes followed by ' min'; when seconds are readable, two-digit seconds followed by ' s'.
3 h 57 min
